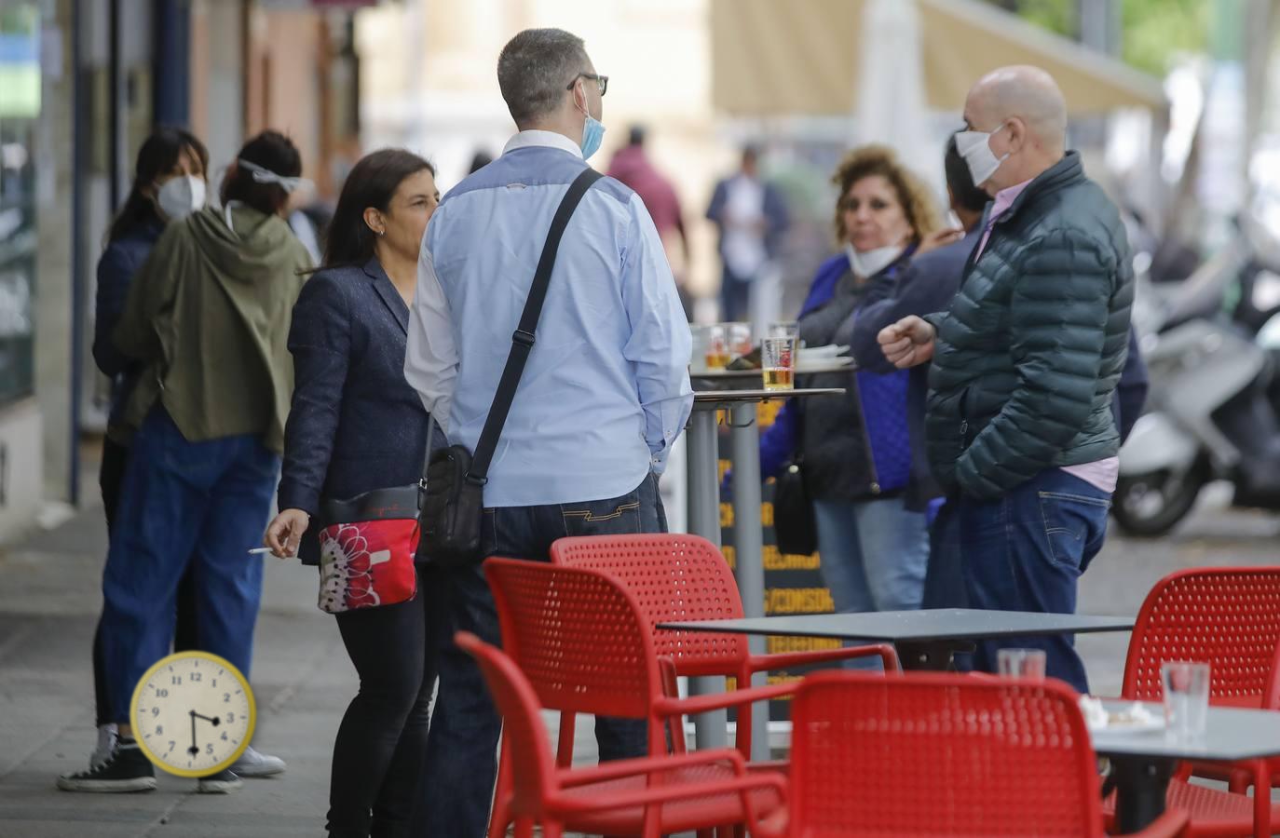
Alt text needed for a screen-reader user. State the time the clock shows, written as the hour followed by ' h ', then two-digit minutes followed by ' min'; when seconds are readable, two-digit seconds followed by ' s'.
3 h 29 min
